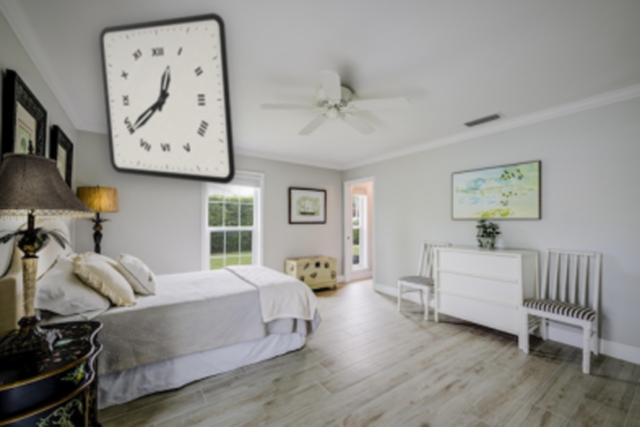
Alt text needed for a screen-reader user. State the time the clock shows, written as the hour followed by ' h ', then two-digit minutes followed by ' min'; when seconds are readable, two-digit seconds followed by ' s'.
12 h 39 min
